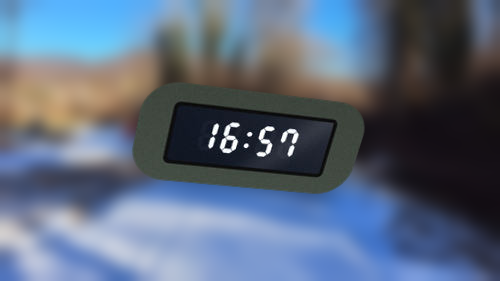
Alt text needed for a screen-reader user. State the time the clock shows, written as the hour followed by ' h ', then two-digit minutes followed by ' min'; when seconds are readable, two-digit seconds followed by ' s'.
16 h 57 min
